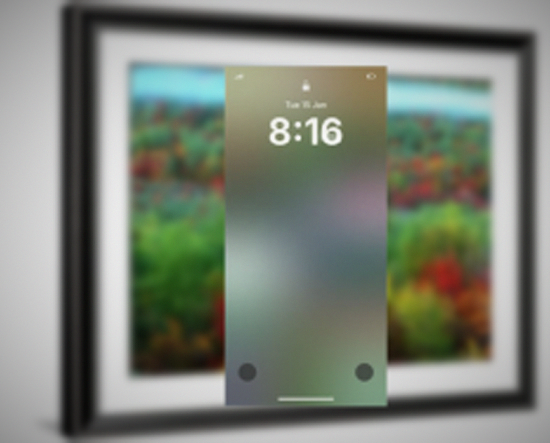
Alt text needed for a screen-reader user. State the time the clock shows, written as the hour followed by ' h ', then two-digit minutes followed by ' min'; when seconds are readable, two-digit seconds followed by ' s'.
8 h 16 min
